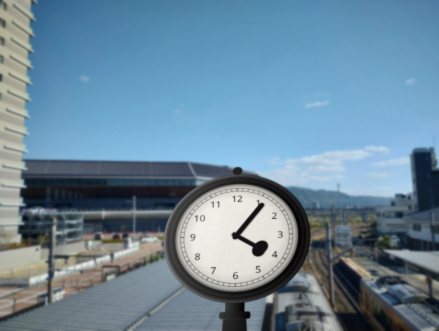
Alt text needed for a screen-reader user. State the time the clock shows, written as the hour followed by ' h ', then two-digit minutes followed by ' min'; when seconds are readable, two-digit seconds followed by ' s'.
4 h 06 min
